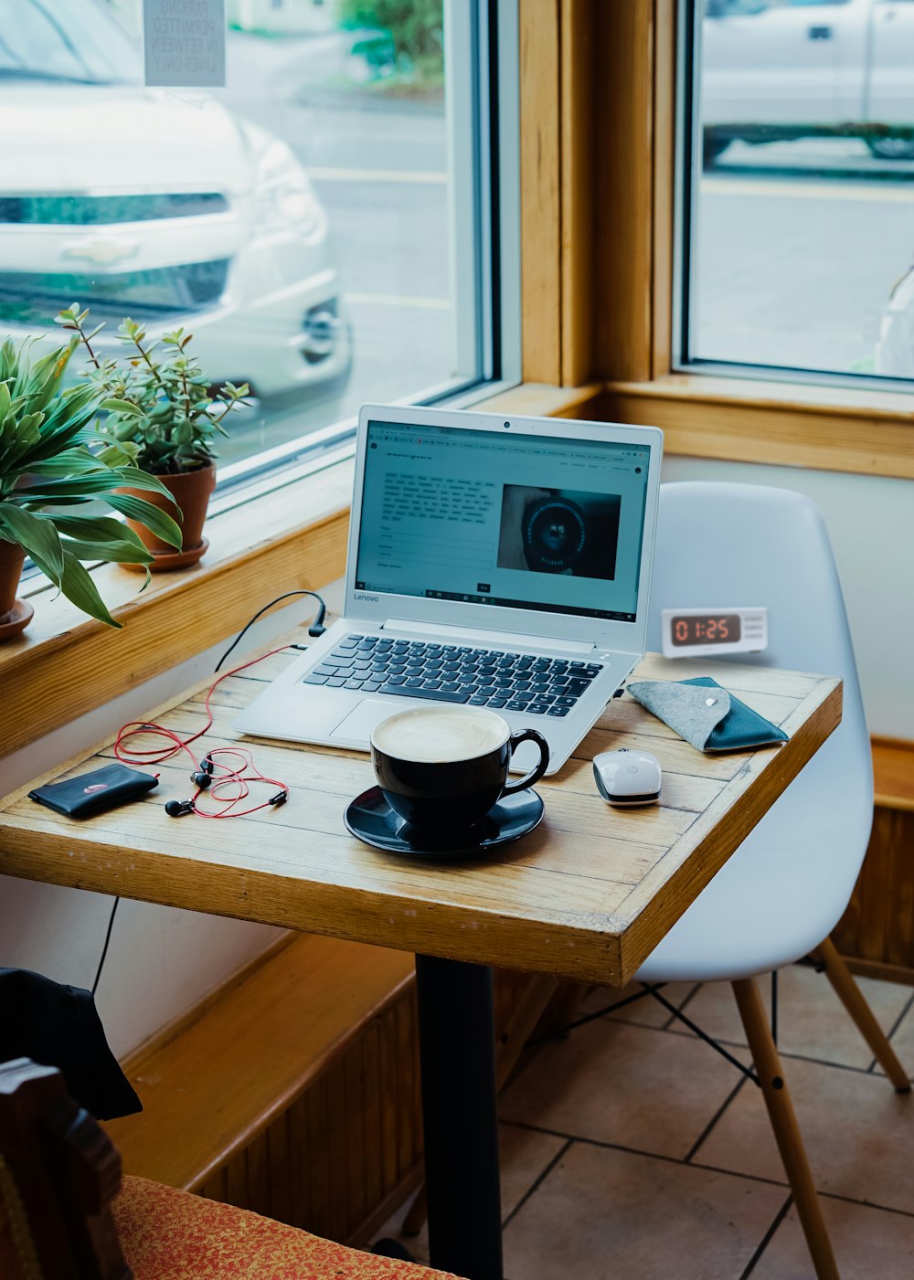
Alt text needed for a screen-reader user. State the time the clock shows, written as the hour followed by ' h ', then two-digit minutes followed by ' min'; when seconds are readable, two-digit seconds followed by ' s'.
1 h 25 min
